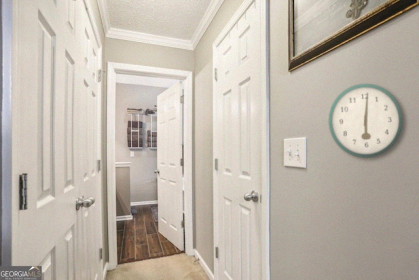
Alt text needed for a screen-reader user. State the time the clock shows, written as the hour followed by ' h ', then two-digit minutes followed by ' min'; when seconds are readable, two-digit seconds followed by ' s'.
6 h 01 min
